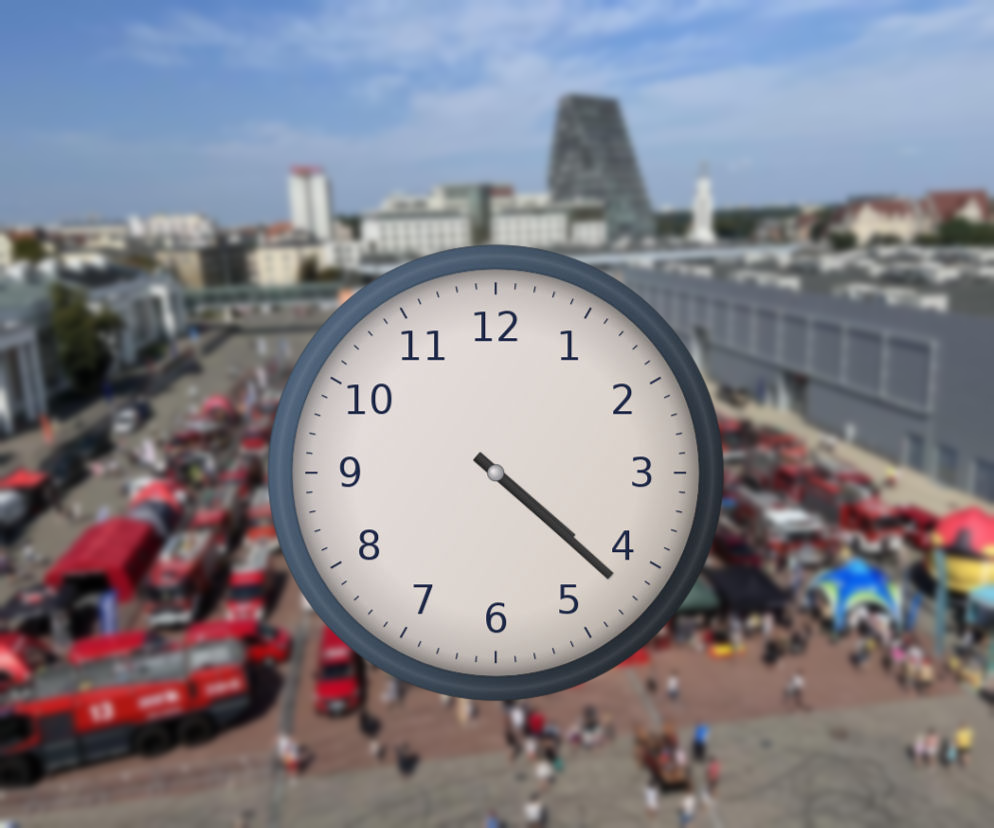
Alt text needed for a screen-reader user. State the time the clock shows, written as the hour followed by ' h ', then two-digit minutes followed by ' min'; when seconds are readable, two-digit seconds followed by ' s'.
4 h 22 min
